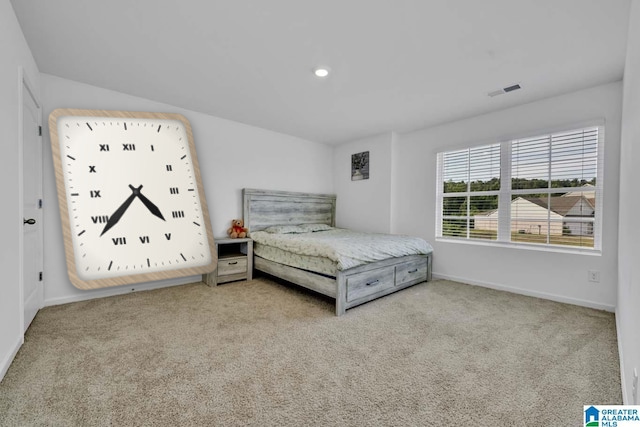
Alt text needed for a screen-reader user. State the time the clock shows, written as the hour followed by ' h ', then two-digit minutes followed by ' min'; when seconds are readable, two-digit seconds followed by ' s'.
4 h 38 min
